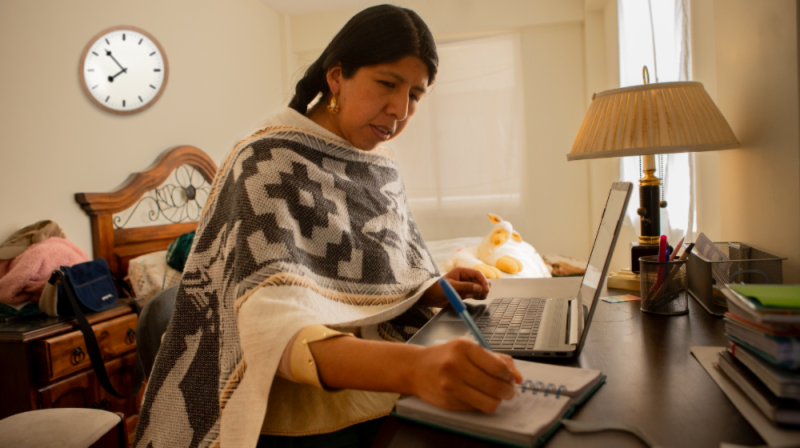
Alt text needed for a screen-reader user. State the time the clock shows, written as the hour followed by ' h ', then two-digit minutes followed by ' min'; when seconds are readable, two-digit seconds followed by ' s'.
7 h 53 min
